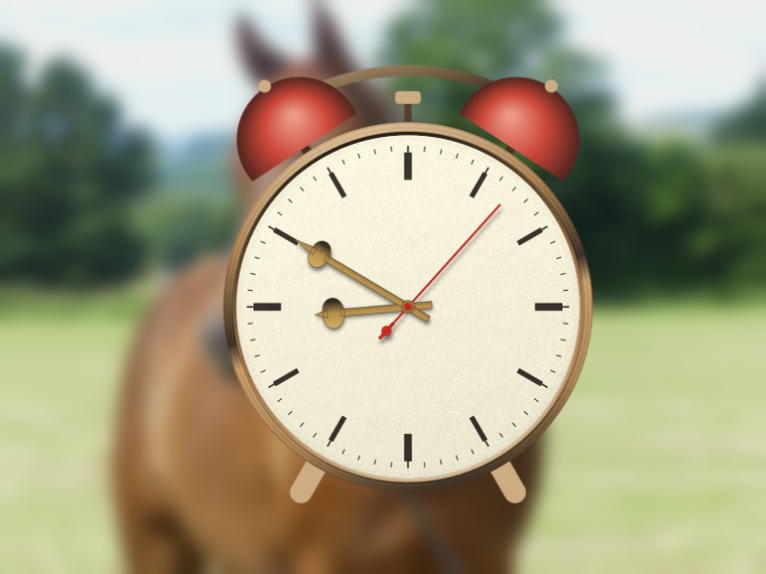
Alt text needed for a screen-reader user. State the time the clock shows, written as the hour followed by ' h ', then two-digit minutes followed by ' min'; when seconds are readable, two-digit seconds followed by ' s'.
8 h 50 min 07 s
